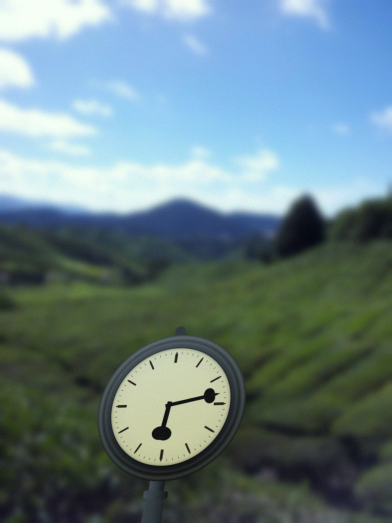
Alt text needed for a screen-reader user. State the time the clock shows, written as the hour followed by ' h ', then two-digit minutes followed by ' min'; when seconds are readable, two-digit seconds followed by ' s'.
6 h 13 min
